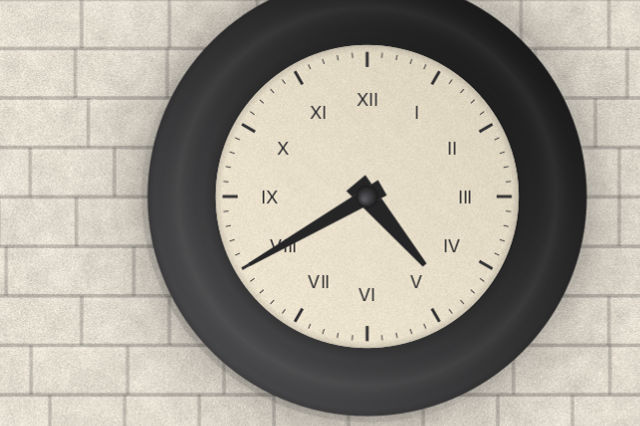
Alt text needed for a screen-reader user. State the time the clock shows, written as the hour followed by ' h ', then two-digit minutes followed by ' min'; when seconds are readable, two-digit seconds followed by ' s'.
4 h 40 min
